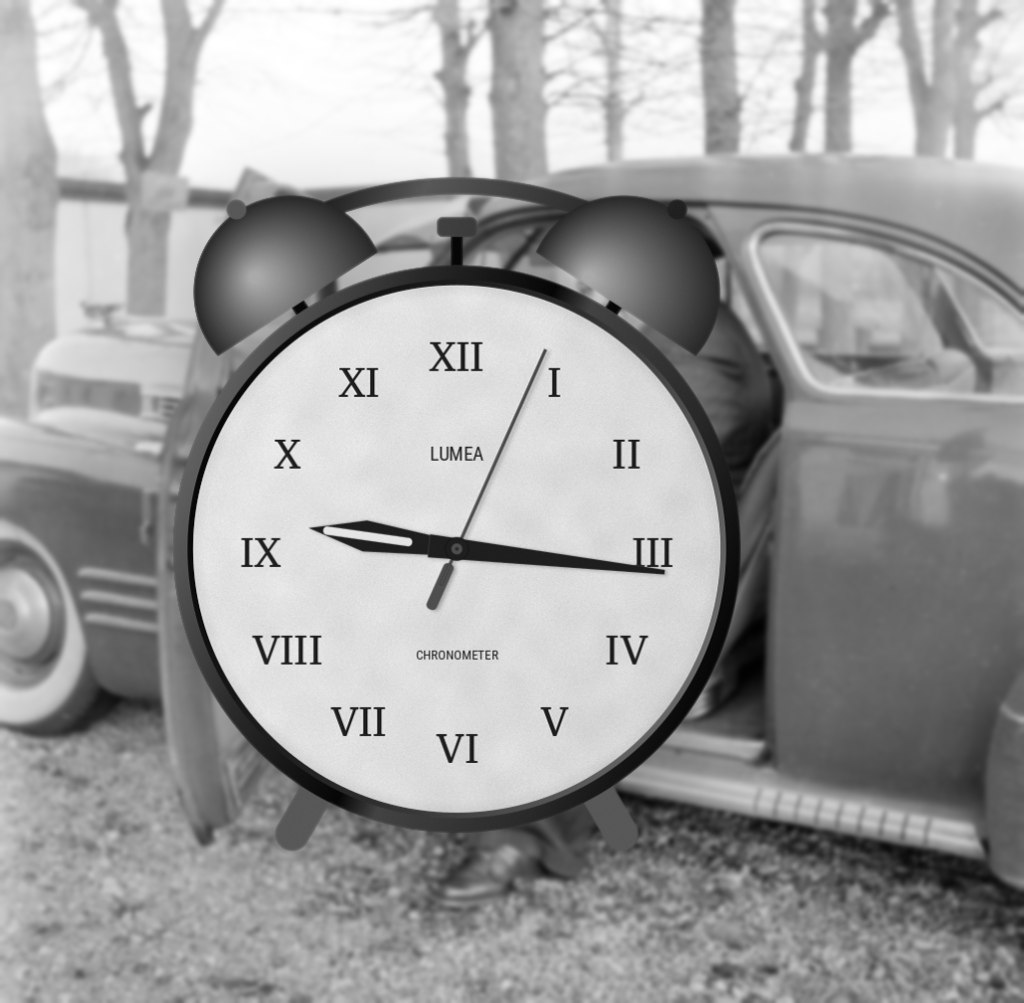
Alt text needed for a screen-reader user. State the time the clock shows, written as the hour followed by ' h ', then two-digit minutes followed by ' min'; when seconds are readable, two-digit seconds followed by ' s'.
9 h 16 min 04 s
